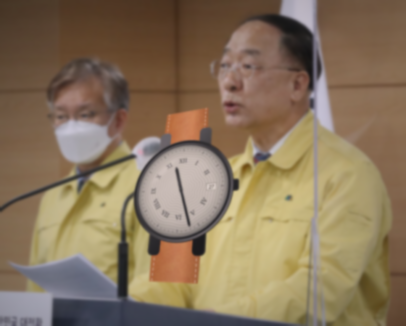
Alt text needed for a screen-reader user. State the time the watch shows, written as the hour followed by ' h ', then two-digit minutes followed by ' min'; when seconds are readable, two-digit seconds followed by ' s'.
11 h 27 min
